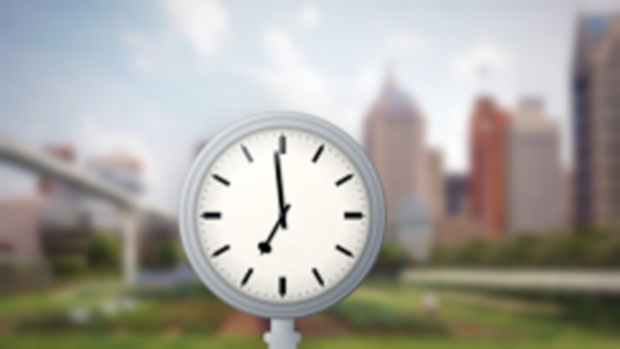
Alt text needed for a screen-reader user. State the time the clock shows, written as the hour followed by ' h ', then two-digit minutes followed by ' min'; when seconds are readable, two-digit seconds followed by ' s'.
6 h 59 min
